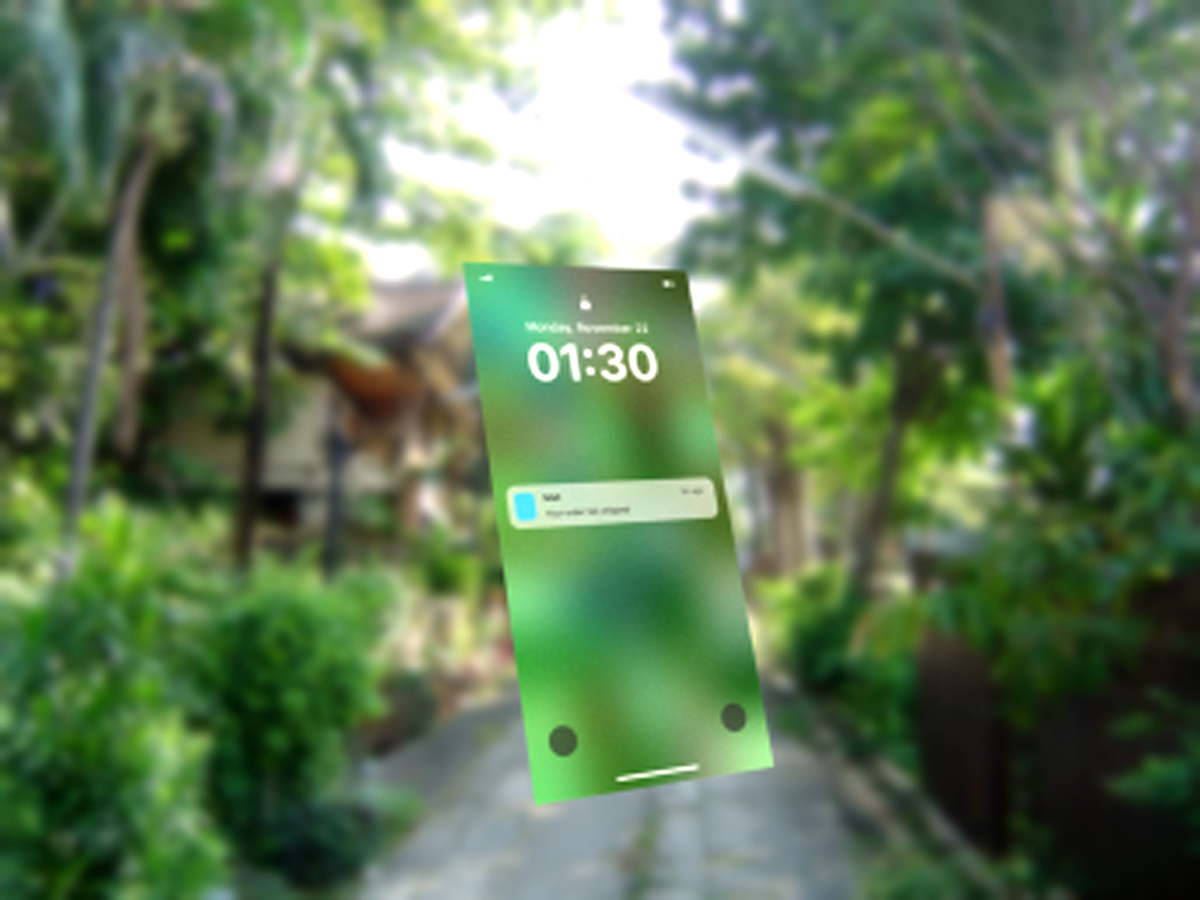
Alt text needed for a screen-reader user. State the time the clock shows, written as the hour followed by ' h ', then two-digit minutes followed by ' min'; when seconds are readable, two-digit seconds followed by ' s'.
1 h 30 min
